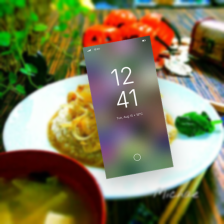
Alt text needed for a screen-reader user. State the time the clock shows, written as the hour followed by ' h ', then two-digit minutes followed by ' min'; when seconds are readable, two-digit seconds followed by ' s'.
12 h 41 min
